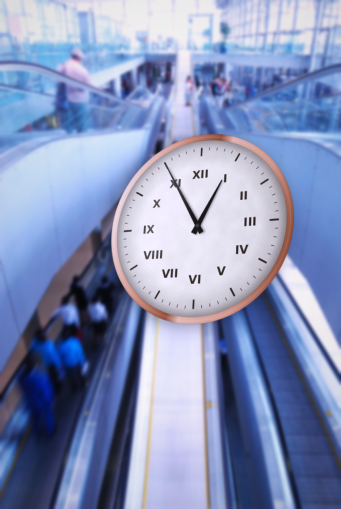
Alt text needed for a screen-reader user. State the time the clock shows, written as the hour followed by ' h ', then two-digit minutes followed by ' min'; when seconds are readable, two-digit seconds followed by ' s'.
12 h 55 min
